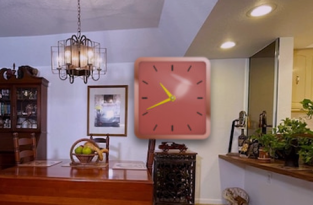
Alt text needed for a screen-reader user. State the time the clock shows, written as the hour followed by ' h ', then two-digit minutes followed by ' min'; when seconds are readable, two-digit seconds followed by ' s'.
10 h 41 min
